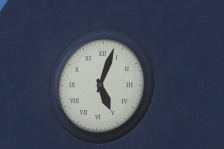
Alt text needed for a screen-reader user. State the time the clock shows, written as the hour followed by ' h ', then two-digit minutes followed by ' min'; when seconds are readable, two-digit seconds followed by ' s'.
5 h 03 min
